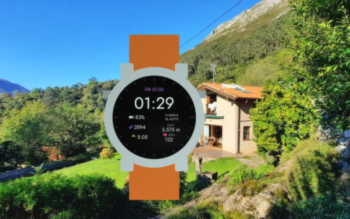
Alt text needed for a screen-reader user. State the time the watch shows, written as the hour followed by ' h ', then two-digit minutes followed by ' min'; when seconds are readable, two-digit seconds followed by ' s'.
1 h 29 min
